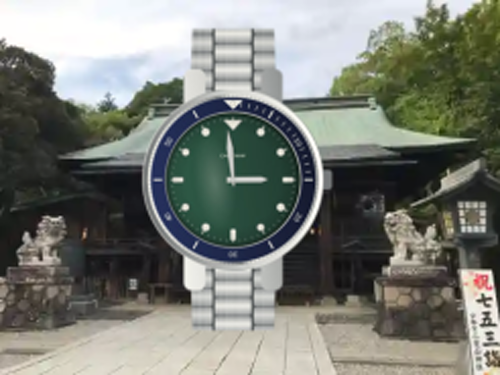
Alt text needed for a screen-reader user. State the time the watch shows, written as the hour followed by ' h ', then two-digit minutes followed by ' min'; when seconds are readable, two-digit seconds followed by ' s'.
2 h 59 min
